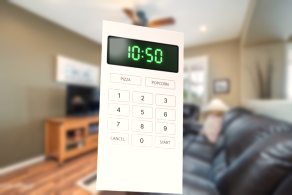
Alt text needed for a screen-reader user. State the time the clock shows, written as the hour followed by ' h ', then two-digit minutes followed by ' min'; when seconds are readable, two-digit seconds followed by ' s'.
10 h 50 min
